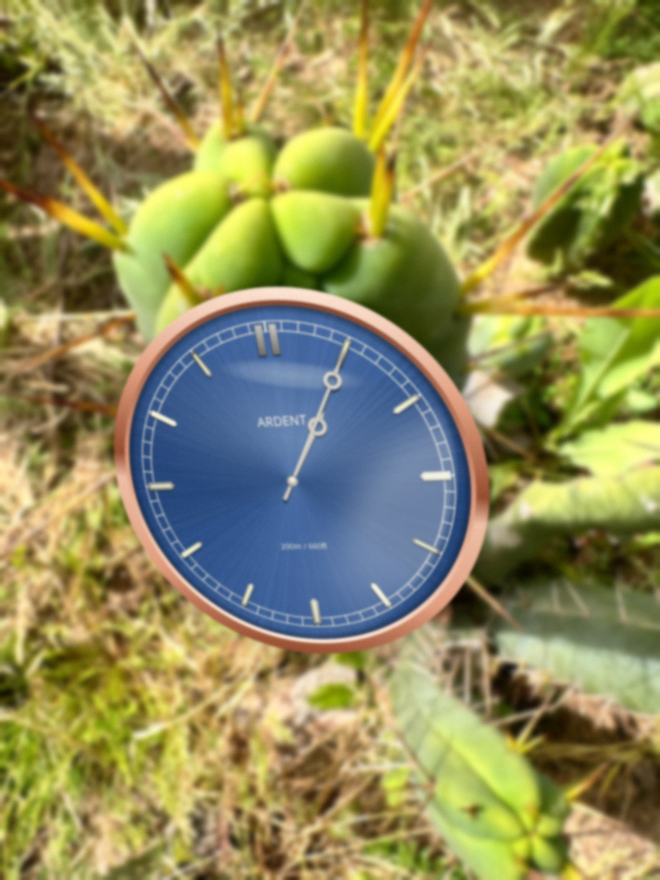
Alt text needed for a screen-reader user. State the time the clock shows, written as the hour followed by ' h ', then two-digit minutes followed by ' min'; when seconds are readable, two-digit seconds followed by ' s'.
1 h 05 min
